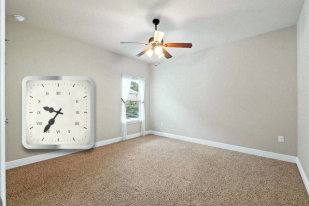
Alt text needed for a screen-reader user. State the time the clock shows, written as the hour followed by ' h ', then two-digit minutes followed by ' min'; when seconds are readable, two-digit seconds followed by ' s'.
9 h 36 min
